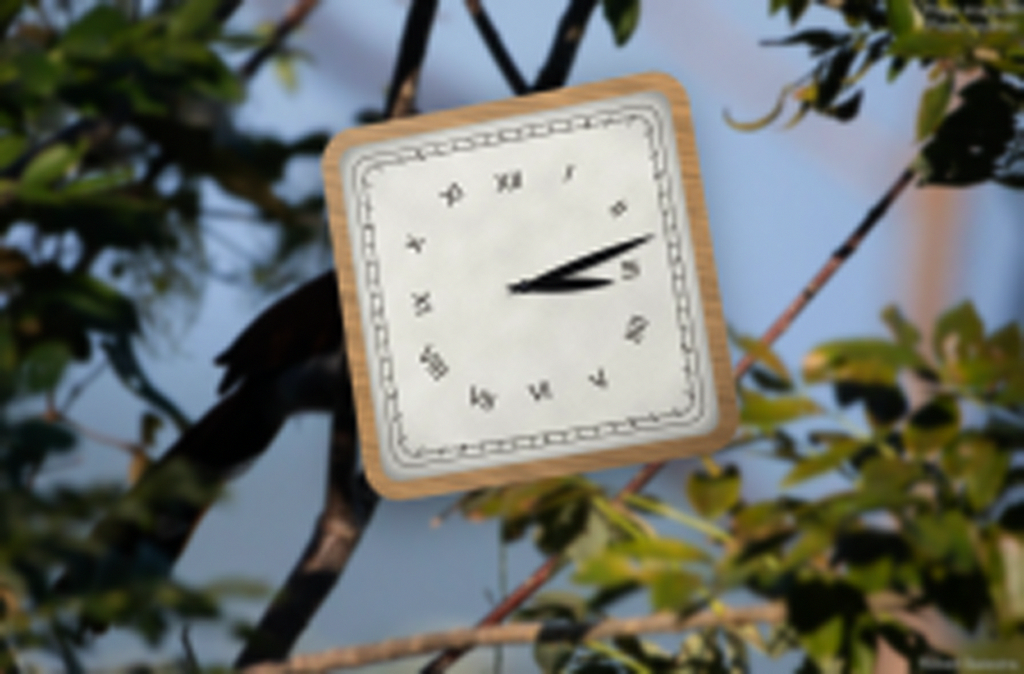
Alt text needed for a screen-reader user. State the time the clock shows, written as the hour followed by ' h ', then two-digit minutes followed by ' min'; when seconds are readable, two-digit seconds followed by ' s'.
3 h 13 min
